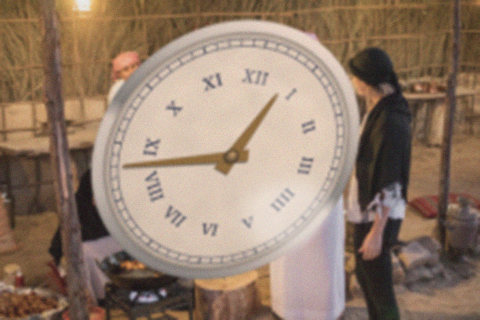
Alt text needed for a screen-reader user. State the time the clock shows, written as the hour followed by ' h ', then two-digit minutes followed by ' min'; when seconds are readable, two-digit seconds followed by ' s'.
12 h 43 min
